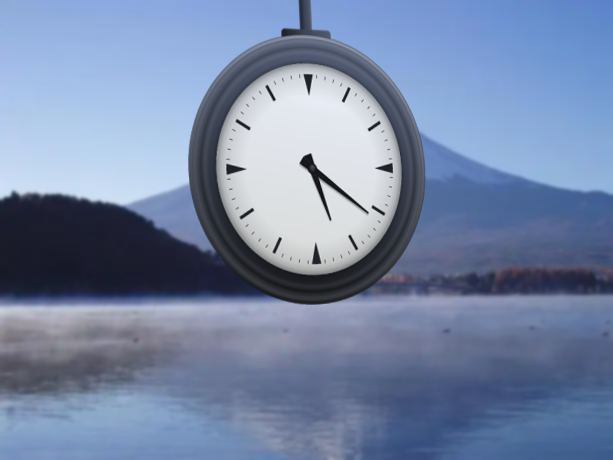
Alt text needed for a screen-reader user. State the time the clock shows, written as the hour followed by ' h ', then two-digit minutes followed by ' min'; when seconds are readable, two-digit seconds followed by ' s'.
5 h 21 min
